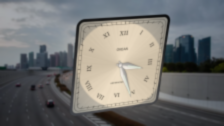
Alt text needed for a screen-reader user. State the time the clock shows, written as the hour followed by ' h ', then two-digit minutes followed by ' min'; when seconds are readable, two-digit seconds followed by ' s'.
3 h 26 min
